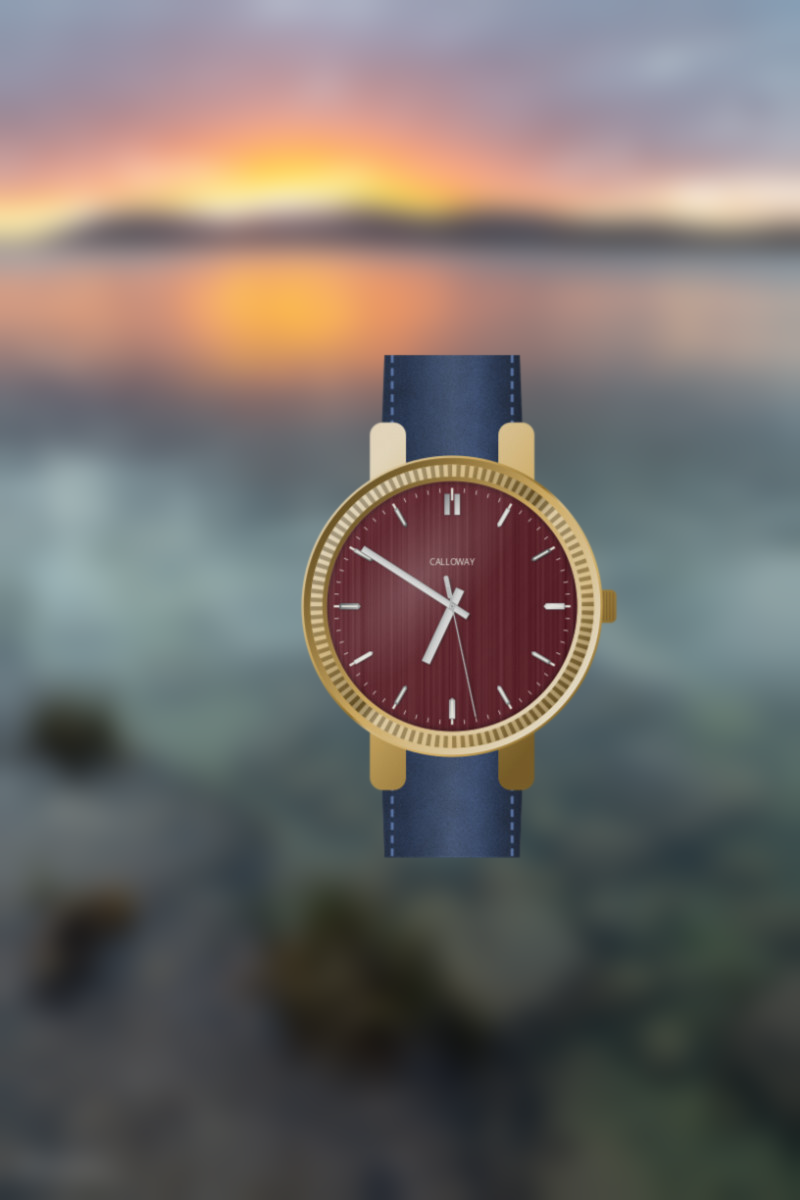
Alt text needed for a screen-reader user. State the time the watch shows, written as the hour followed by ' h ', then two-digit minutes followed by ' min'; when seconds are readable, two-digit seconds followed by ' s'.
6 h 50 min 28 s
